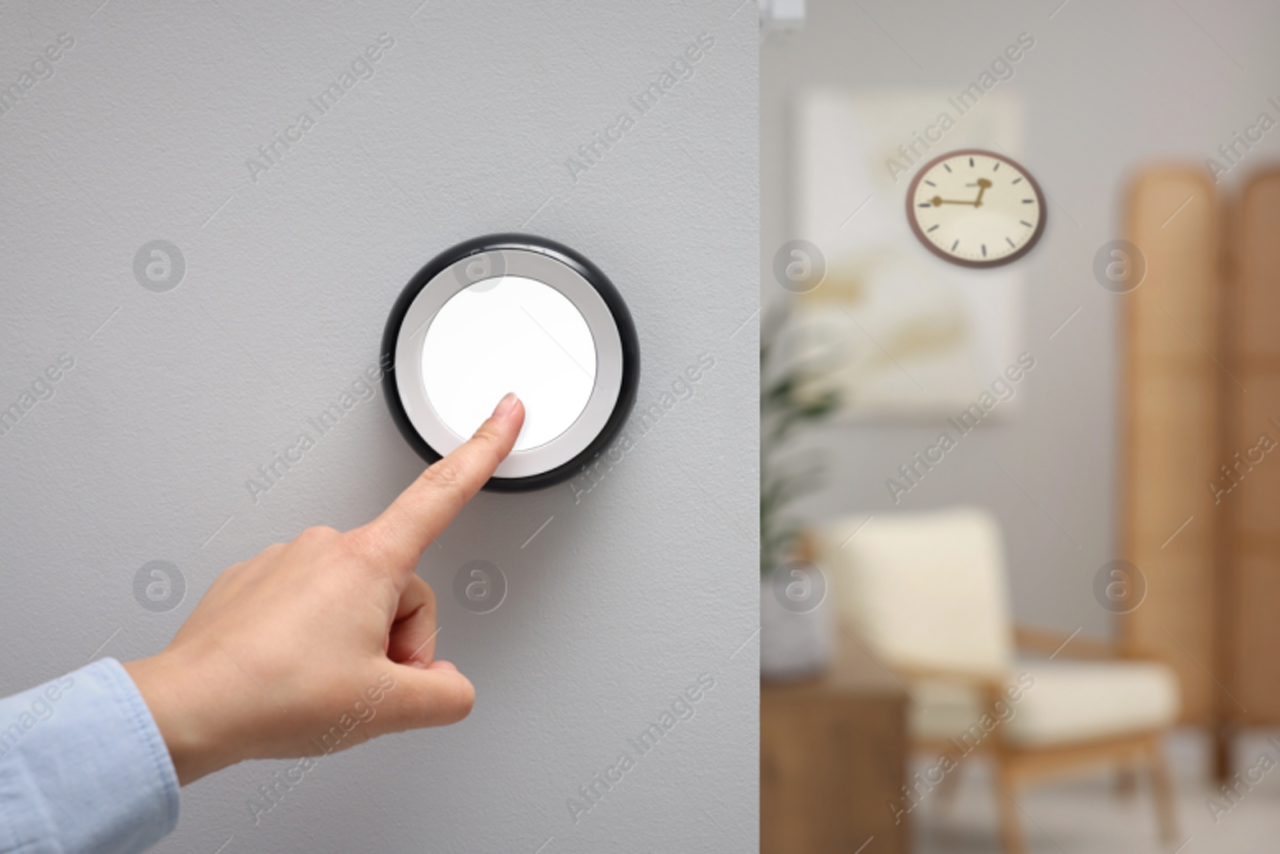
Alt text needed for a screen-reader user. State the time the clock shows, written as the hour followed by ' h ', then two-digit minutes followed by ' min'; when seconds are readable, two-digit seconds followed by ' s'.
12 h 46 min
